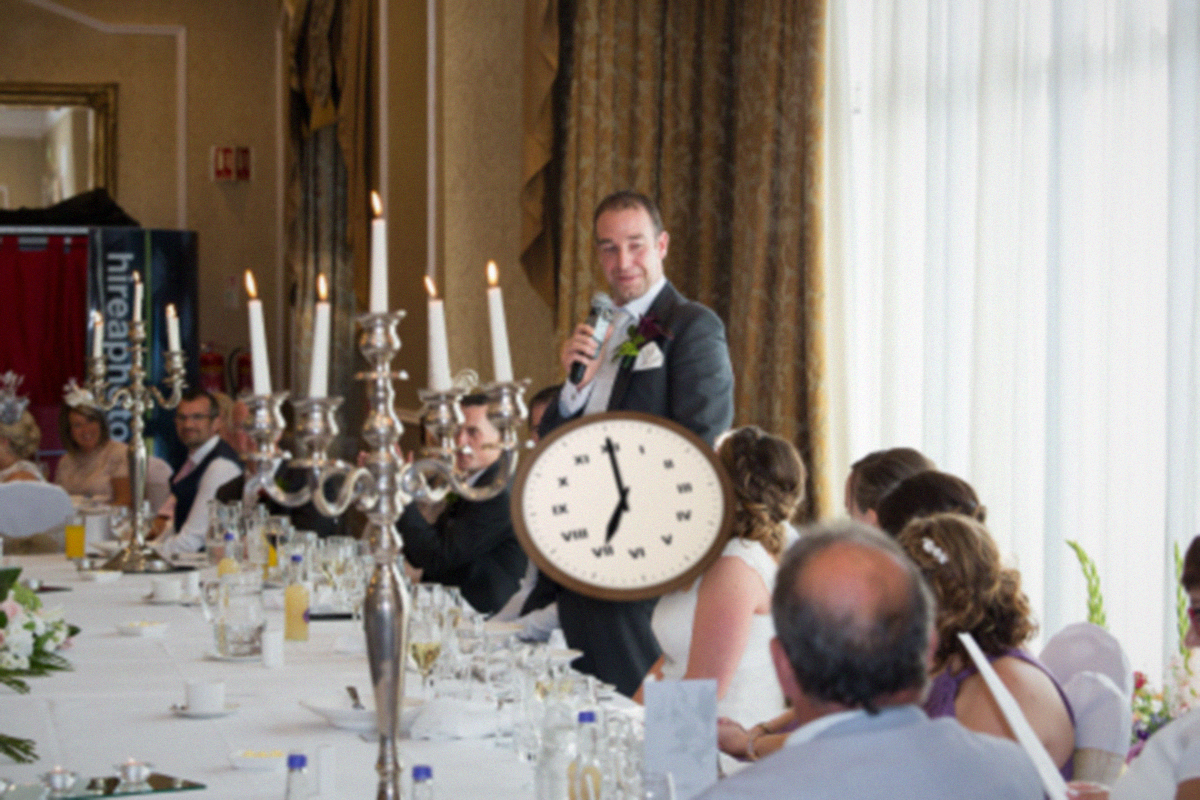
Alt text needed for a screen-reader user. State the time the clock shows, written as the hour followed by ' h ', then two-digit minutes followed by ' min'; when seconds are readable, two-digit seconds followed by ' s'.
7 h 00 min
